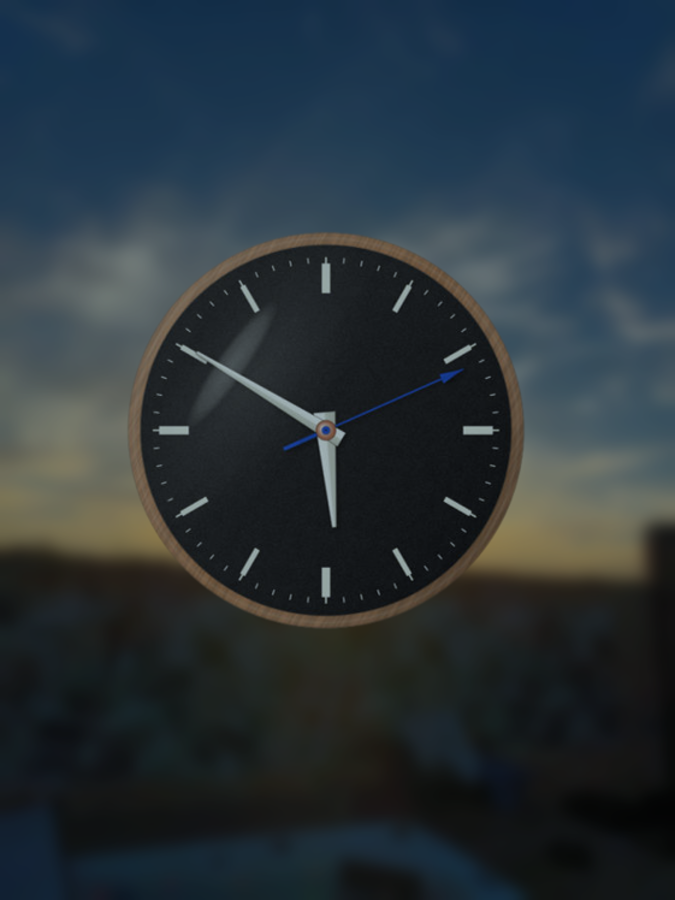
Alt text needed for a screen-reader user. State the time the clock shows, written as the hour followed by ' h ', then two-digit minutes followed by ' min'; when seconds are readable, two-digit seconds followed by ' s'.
5 h 50 min 11 s
